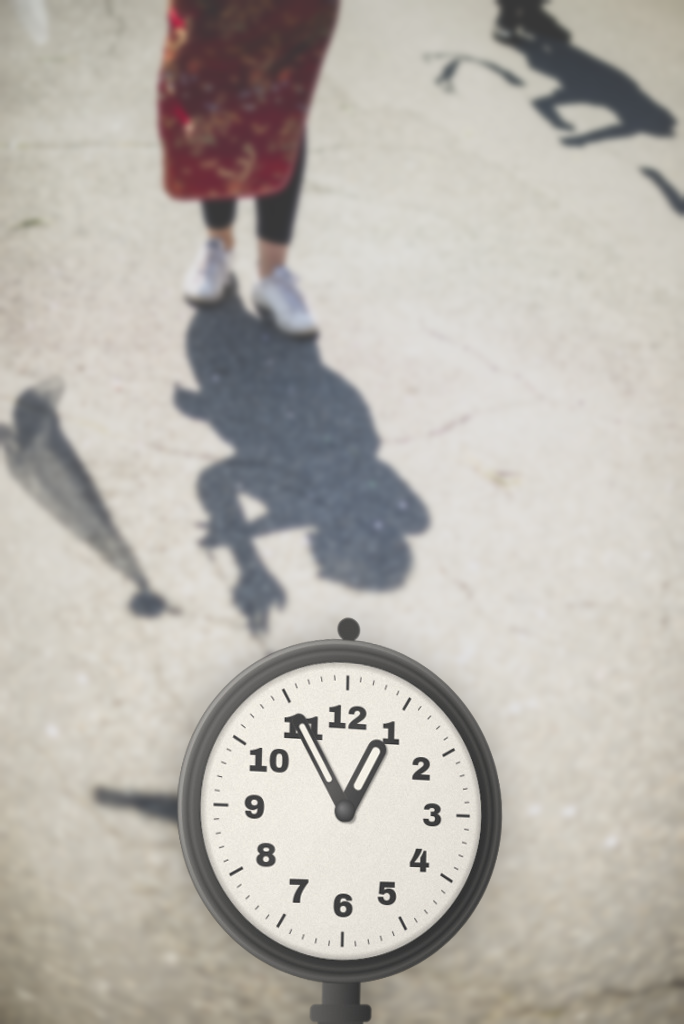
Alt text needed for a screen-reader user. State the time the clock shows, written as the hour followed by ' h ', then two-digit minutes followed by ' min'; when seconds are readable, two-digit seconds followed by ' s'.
12 h 55 min
